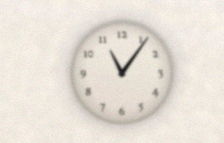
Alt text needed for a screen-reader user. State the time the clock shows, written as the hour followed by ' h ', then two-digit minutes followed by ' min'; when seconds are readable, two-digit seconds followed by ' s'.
11 h 06 min
